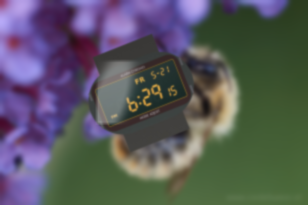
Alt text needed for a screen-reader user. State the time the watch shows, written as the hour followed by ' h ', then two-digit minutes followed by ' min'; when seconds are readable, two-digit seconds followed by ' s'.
6 h 29 min 15 s
